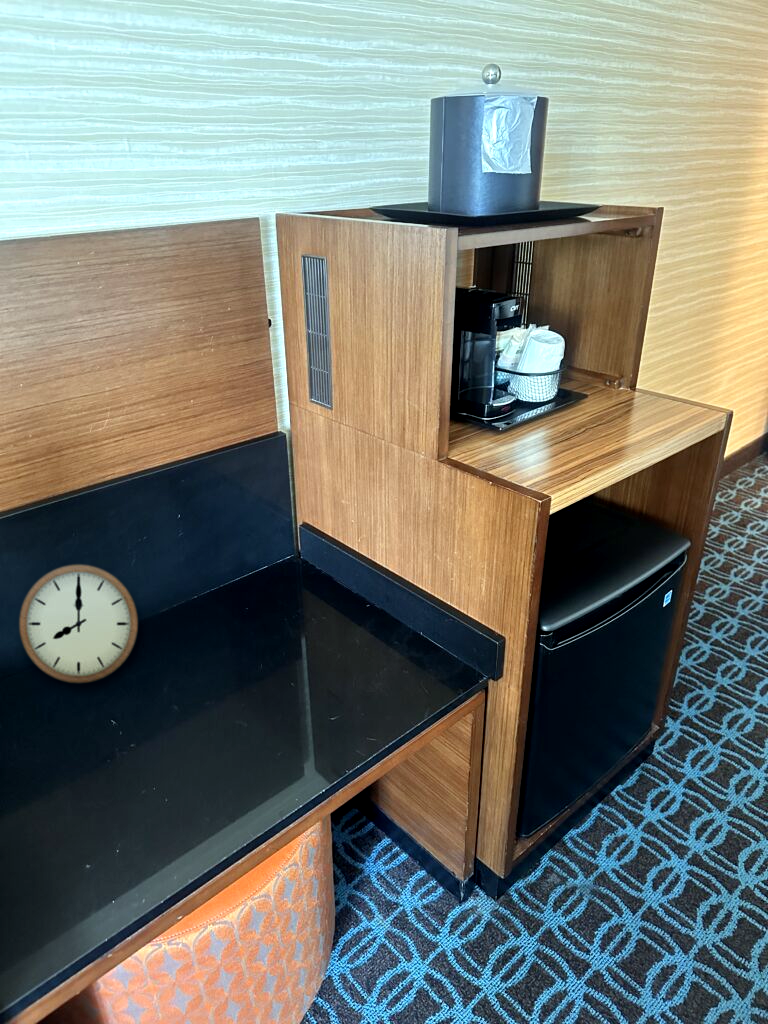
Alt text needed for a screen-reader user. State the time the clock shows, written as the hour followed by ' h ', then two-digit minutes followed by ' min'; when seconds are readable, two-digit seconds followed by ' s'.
8 h 00 min
